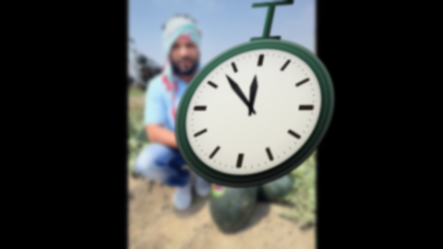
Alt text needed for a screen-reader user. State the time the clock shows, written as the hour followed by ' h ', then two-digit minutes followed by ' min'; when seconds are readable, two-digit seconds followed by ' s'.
11 h 53 min
